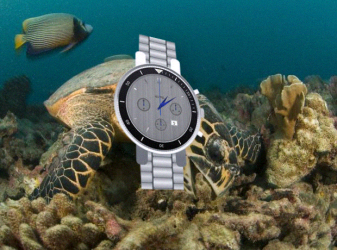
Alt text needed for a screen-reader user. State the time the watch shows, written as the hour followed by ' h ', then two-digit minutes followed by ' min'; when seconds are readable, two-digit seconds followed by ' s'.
1 h 09 min
